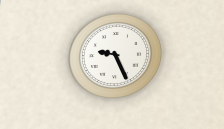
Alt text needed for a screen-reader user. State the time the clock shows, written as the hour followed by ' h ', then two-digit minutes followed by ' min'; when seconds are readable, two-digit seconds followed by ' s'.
9 h 26 min
